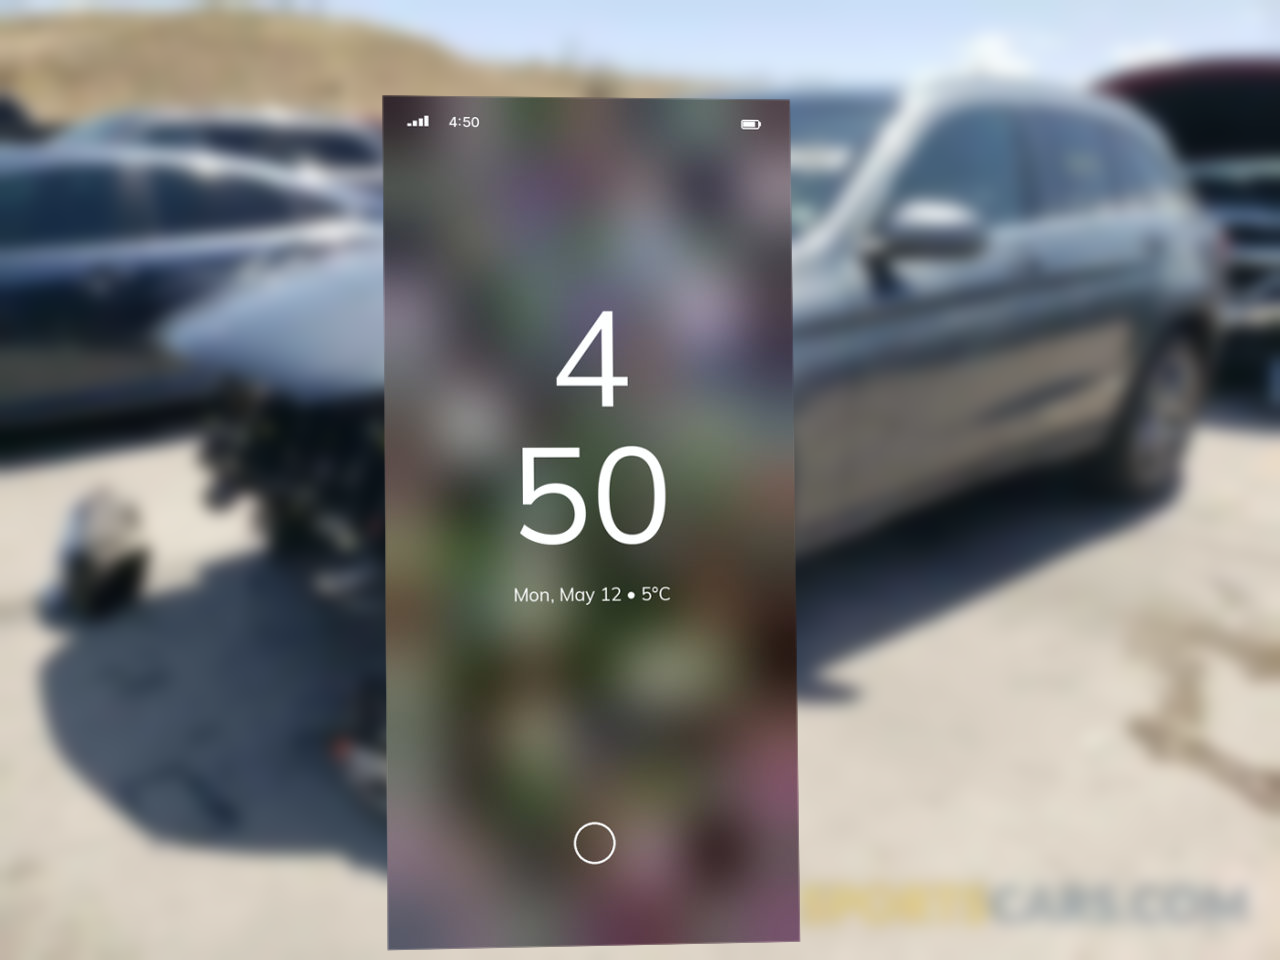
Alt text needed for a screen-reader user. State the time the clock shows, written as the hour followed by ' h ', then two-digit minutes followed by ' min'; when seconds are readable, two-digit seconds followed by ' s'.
4 h 50 min
